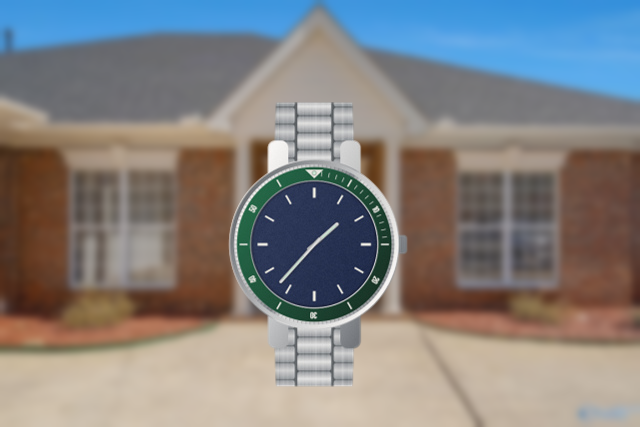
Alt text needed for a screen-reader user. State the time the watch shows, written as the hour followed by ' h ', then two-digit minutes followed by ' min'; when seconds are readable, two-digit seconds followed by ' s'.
1 h 37 min
